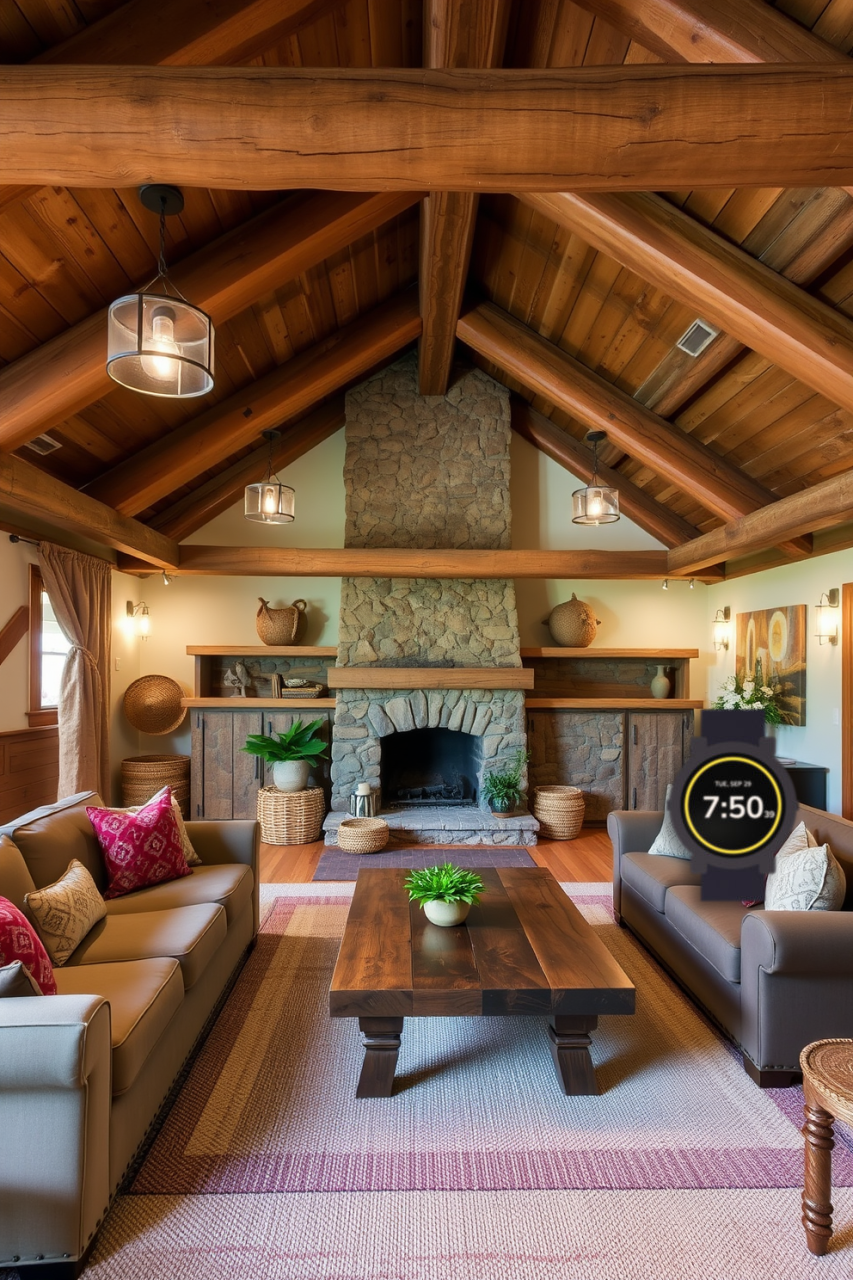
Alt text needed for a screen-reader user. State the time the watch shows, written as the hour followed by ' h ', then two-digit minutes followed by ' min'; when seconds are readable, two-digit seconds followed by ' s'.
7 h 50 min
